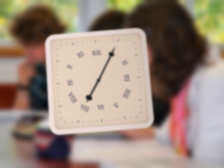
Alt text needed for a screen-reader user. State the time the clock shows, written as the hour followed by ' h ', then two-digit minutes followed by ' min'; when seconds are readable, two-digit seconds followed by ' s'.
7 h 05 min
